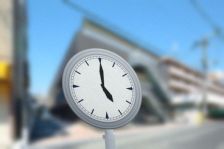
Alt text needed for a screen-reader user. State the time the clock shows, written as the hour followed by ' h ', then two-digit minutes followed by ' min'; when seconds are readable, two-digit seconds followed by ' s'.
5 h 00 min
